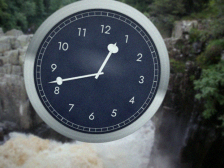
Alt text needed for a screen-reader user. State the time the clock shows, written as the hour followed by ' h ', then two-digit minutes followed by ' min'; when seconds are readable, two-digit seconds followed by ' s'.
12 h 42 min
